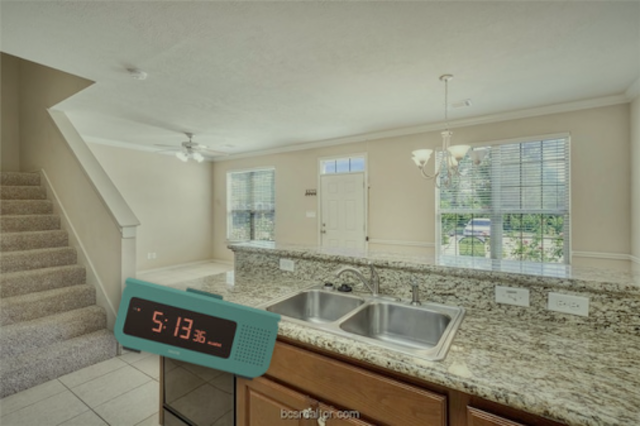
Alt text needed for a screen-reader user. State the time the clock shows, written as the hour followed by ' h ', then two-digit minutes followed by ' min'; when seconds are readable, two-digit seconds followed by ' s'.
5 h 13 min 36 s
